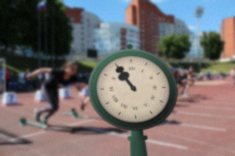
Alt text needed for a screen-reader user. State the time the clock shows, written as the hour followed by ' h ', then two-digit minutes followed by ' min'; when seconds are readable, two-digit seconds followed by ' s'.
10 h 55 min
